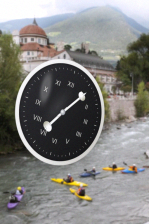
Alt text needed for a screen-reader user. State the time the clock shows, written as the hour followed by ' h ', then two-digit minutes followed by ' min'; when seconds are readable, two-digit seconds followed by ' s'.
7 h 06 min
